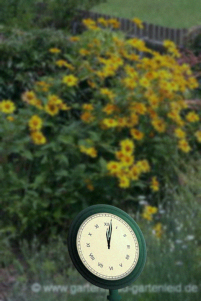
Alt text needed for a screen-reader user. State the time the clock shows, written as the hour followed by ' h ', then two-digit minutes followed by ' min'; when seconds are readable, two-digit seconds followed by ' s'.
12 h 02 min
